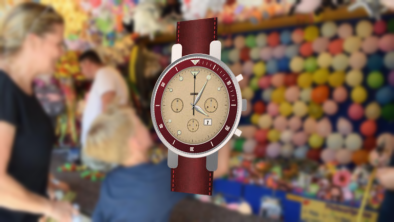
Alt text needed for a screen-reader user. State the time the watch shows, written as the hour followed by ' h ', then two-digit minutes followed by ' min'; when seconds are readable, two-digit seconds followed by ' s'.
4 h 05 min
